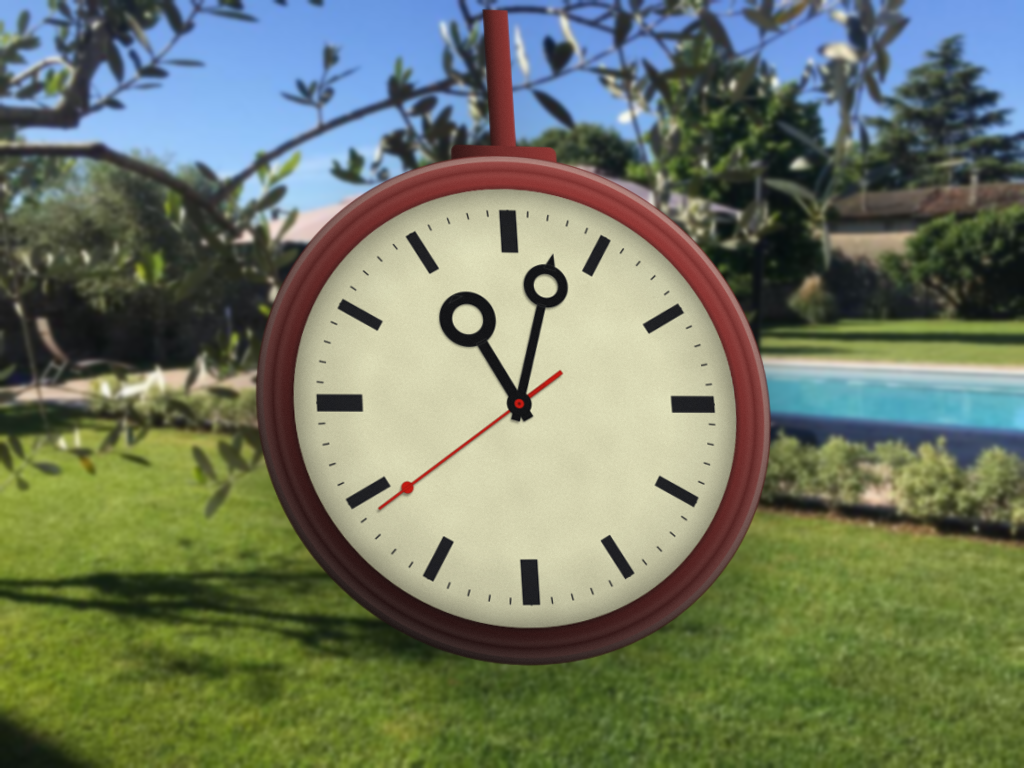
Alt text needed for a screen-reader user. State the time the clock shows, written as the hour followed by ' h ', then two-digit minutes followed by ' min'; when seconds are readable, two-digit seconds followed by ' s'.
11 h 02 min 39 s
